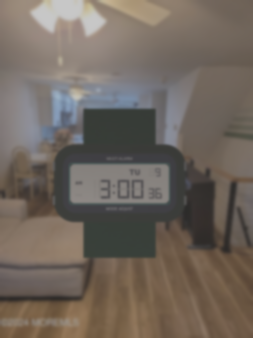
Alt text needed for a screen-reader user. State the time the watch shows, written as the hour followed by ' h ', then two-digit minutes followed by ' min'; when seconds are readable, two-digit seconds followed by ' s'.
3 h 00 min
